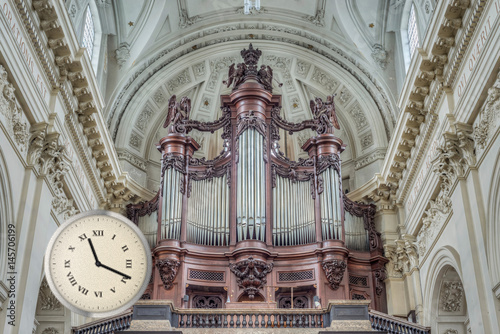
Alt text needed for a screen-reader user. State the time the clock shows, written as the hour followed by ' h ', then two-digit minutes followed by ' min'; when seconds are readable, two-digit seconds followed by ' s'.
11 h 19 min
